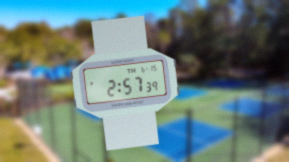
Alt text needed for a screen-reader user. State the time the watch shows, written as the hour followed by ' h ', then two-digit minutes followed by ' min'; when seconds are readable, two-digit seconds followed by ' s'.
2 h 57 min 39 s
